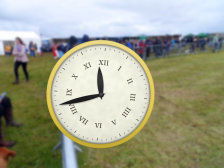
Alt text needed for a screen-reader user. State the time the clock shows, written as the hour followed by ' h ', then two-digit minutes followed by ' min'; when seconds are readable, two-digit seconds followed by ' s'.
11 h 42 min
